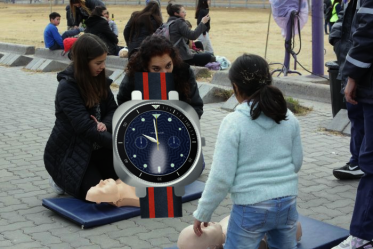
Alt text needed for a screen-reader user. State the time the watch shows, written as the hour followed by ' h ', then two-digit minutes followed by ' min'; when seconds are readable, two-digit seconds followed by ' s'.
9 h 59 min
